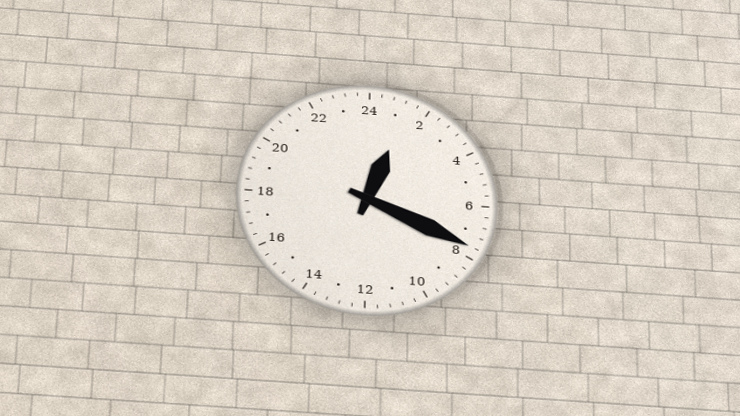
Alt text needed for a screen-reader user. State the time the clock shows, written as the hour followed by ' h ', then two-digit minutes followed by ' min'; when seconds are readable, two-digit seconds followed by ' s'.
1 h 19 min
